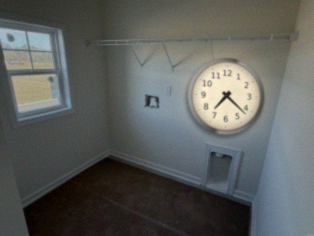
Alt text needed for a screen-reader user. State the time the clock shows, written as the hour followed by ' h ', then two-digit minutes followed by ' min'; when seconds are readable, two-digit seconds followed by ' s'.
7 h 22 min
